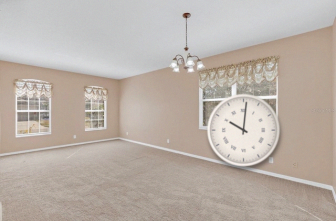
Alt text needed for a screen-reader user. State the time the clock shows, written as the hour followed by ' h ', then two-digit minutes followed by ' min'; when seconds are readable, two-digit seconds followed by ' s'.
10 h 01 min
